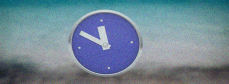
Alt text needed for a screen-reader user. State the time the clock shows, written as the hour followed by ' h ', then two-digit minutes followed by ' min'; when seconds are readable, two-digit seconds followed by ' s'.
11 h 51 min
